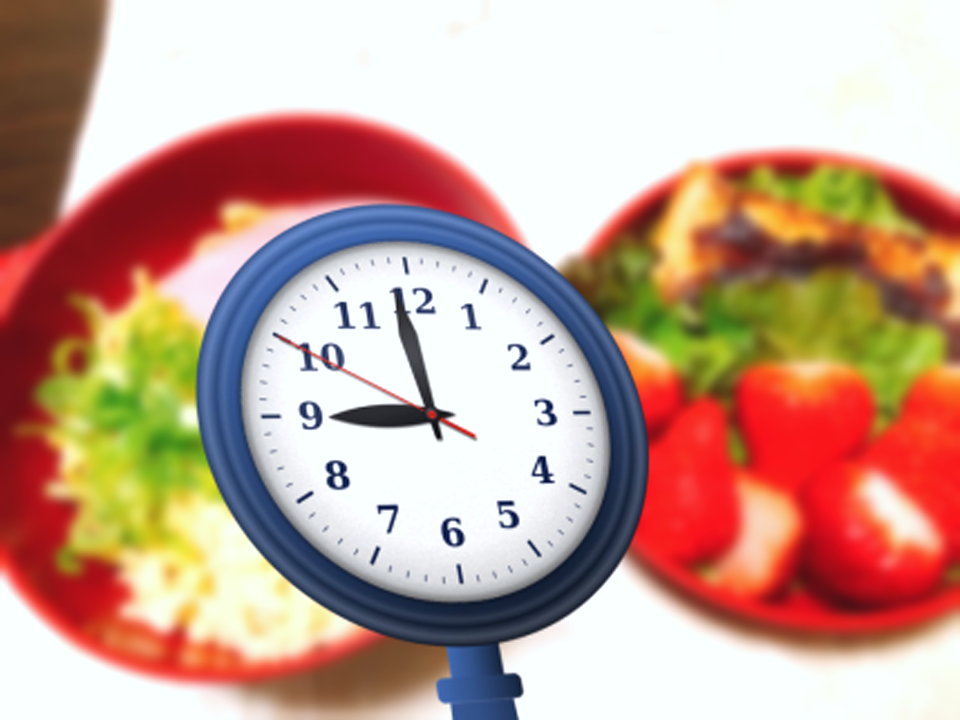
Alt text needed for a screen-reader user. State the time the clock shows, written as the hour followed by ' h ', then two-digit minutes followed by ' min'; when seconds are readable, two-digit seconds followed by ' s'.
8 h 58 min 50 s
